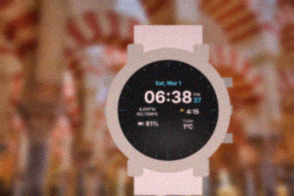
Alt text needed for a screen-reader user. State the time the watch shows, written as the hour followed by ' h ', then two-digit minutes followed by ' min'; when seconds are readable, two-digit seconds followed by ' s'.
6 h 38 min
